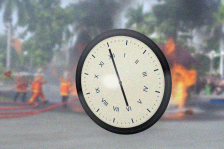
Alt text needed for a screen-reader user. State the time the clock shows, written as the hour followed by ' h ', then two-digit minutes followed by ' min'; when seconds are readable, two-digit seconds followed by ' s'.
6 h 00 min
